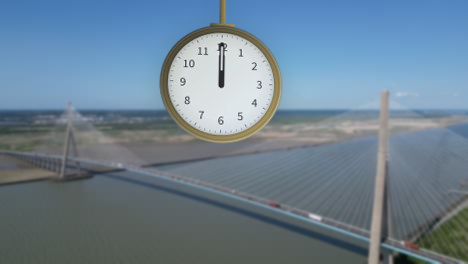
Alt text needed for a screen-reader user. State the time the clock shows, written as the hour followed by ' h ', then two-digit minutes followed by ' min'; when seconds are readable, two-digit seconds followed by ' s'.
12 h 00 min
